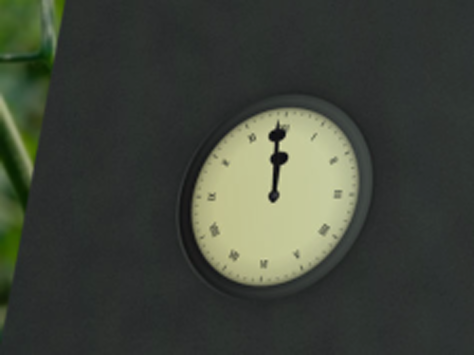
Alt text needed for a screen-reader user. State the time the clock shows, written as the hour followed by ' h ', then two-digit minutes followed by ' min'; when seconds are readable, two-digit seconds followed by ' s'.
11 h 59 min
